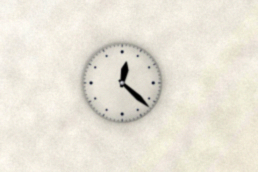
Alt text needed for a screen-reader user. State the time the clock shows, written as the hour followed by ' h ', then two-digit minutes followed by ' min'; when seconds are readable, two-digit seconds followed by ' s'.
12 h 22 min
